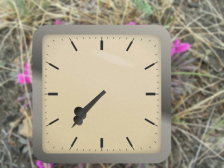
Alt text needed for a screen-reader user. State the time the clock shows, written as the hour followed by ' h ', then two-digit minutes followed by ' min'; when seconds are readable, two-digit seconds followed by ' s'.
7 h 37 min
